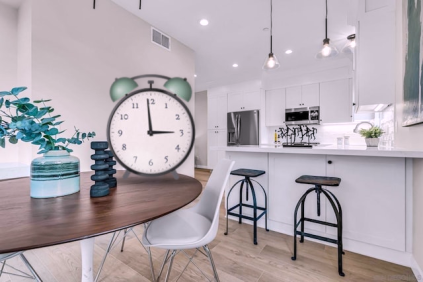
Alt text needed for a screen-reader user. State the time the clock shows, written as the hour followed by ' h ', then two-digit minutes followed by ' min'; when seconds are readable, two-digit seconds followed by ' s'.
2 h 59 min
